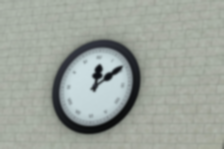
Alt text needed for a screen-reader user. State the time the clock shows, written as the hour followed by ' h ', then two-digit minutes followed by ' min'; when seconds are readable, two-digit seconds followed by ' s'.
12 h 09 min
